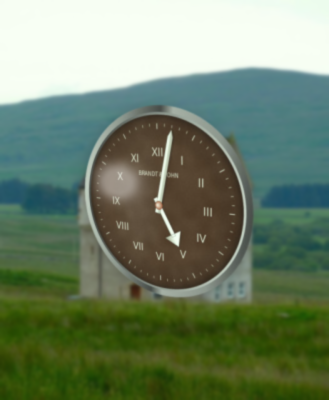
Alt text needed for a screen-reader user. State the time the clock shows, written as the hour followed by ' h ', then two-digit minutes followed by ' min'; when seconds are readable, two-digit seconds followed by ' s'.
5 h 02 min
